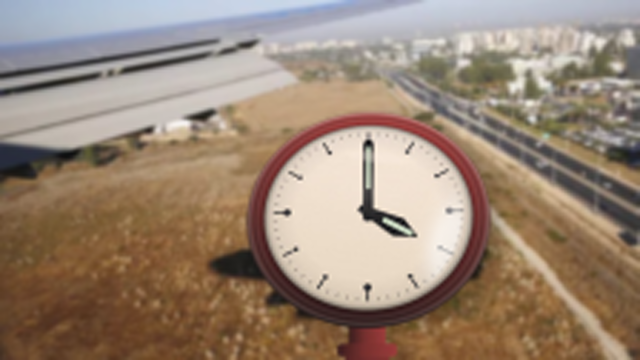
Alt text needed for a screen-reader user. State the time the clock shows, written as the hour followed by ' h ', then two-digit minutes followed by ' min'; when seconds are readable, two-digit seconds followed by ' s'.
4 h 00 min
